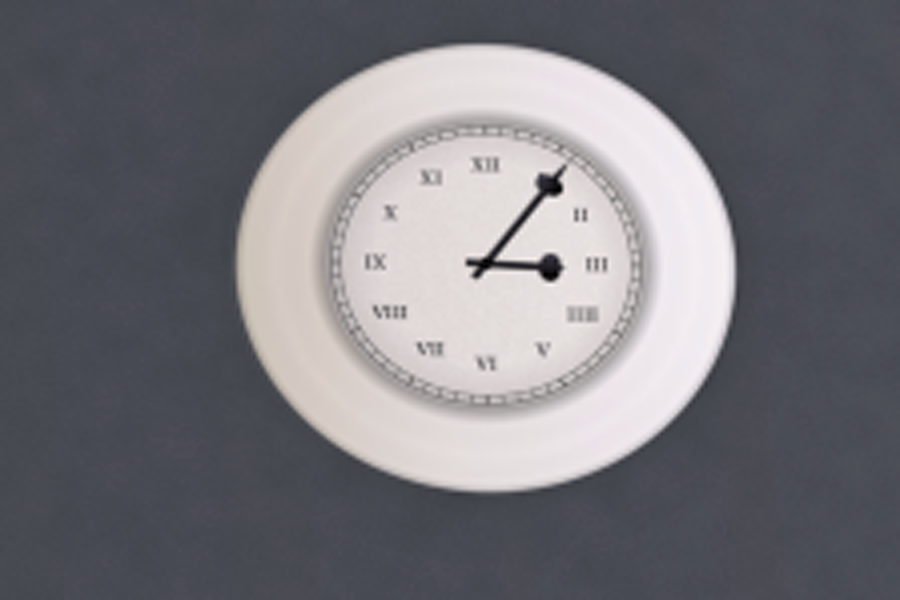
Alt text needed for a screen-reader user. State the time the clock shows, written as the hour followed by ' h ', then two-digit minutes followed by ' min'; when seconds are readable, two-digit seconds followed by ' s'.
3 h 06 min
